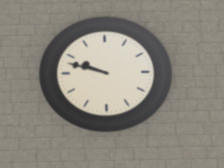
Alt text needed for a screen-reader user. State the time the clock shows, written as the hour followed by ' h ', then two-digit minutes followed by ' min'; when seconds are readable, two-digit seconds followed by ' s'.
9 h 48 min
